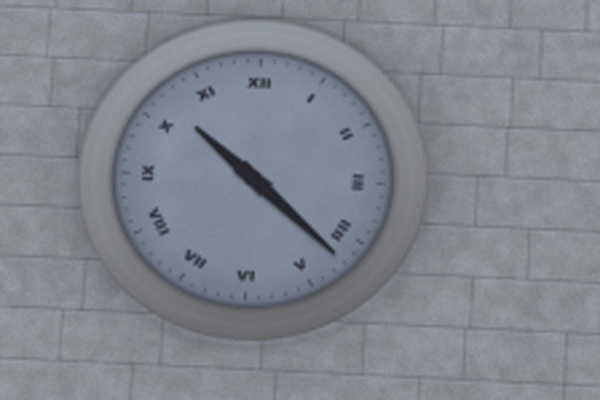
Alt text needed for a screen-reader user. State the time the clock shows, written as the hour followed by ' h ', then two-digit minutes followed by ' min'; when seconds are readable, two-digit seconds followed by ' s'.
10 h 22 min
